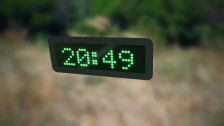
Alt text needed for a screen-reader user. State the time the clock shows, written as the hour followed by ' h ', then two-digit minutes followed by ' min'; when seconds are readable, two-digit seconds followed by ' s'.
20 h 49 min
